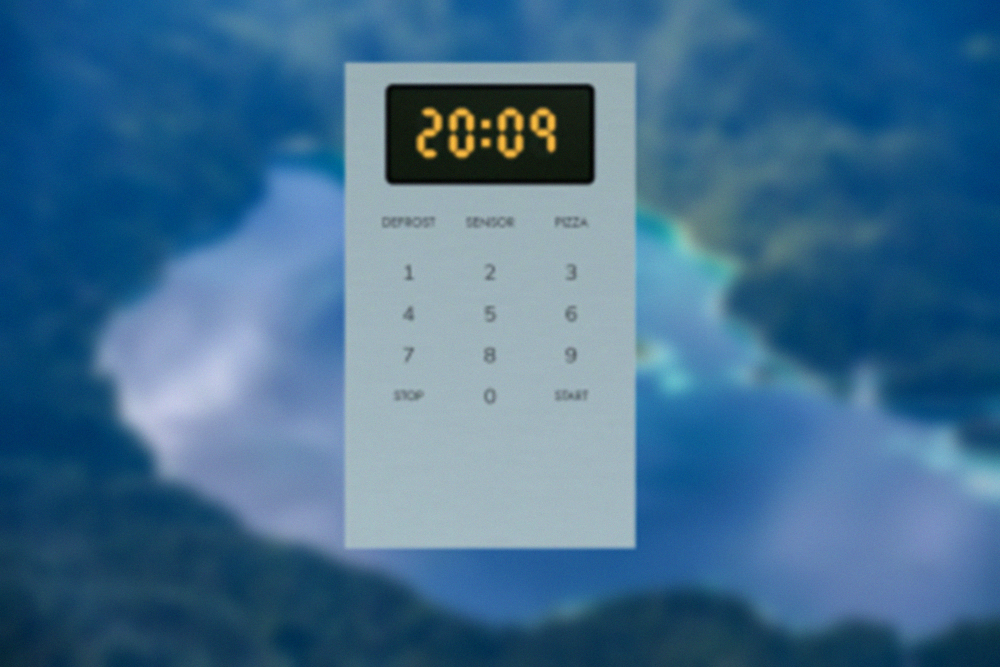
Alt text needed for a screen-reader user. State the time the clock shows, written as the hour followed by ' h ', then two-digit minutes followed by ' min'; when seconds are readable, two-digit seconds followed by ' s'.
20 h 09 min
